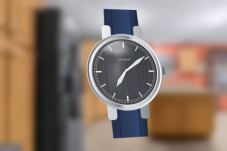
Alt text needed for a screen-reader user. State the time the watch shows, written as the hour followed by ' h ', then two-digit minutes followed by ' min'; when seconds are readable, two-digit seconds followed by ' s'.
7 h 09 min
